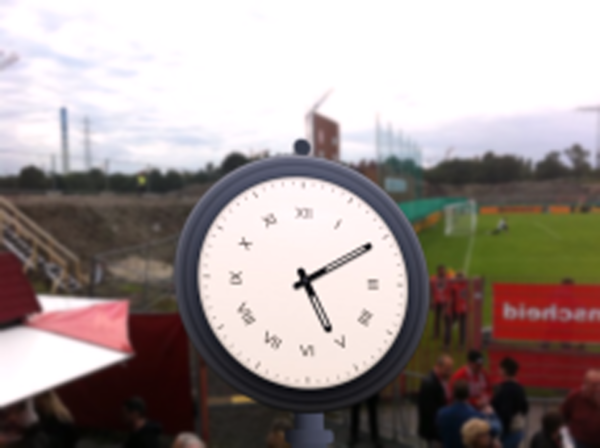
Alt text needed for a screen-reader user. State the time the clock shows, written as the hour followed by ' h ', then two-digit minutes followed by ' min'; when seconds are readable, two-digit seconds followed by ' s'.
5 h 10 min
